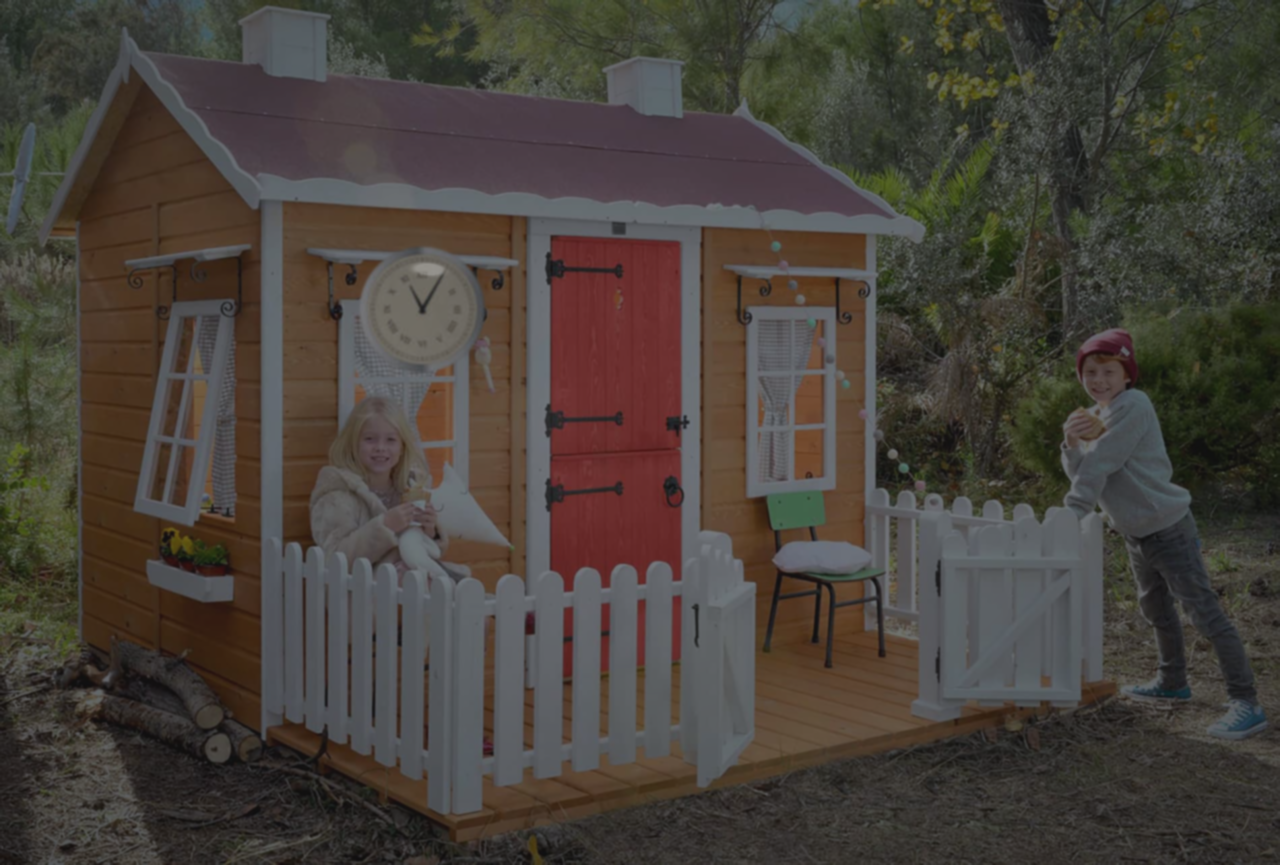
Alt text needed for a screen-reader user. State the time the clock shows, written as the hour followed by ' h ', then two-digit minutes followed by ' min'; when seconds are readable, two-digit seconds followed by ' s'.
11 h 05 min
